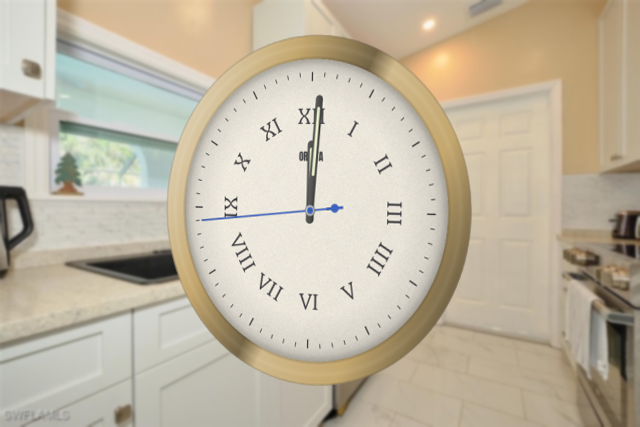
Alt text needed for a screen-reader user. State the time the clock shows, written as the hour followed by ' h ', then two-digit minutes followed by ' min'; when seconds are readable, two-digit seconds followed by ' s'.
12 h 00 min 44 s
